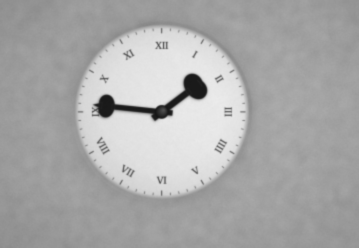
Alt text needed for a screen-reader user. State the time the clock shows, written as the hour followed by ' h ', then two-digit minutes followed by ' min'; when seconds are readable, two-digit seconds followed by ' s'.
1 h 46 min
